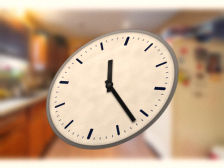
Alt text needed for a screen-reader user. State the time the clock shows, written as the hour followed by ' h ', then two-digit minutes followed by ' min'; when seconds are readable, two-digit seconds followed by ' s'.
11 h 22 min
